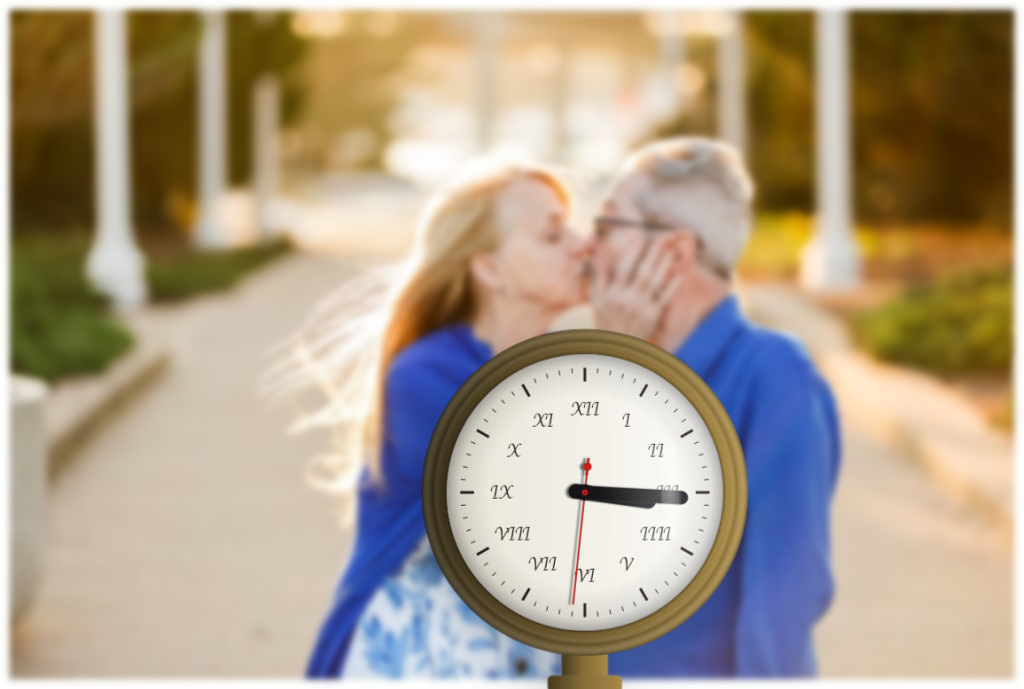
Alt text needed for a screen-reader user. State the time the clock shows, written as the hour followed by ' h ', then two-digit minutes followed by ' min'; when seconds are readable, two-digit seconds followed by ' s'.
3 h 15 min 31 s
